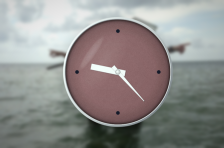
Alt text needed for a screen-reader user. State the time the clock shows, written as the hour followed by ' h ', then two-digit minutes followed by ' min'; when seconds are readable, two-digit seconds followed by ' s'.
9 h 23 min
